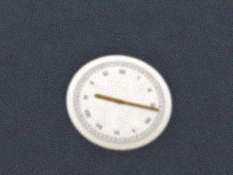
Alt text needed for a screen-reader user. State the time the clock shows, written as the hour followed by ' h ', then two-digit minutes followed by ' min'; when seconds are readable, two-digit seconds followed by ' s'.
9 h 16 min
